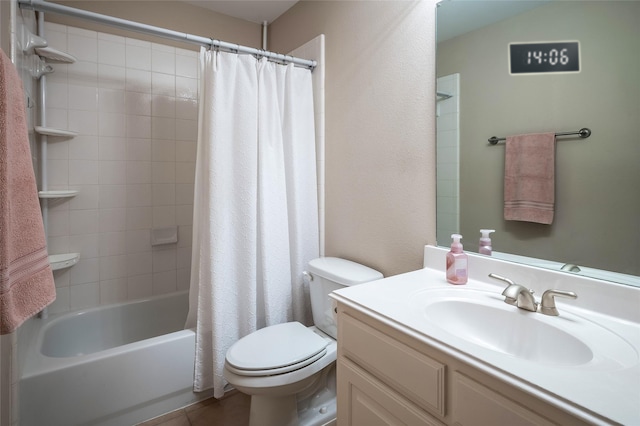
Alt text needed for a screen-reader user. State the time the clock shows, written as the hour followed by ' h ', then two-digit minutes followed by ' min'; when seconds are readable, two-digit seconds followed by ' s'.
14 h 06 min
